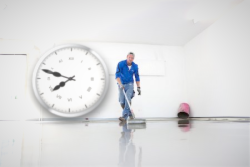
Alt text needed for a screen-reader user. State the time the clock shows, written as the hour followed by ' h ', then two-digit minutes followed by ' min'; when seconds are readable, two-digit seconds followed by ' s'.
7 h 48 min
